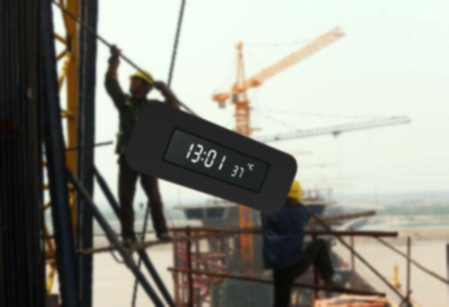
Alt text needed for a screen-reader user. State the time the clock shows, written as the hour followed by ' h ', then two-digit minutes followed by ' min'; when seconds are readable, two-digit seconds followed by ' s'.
13 h 01 min
